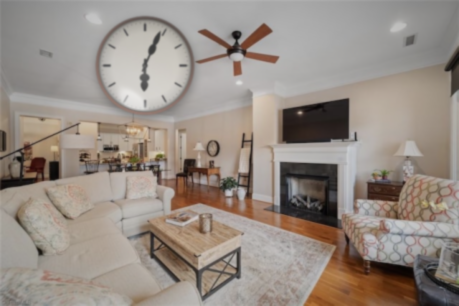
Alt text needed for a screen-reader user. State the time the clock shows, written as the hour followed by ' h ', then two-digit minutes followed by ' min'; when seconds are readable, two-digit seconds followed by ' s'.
6 h 04 min
